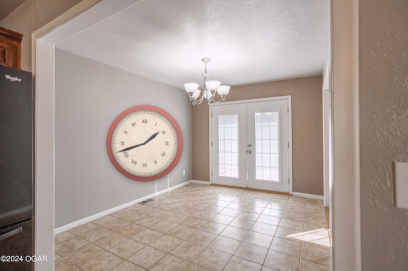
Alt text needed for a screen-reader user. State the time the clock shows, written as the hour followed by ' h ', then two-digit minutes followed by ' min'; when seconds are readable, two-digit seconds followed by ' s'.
1 h 42 min
